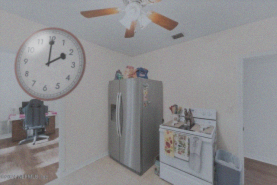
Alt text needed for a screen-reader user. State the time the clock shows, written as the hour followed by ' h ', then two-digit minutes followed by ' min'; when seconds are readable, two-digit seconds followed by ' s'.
2 h 00 min
